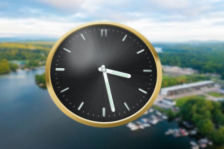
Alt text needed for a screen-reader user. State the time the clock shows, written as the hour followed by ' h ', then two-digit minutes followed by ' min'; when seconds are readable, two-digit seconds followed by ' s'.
3 h 28 min
